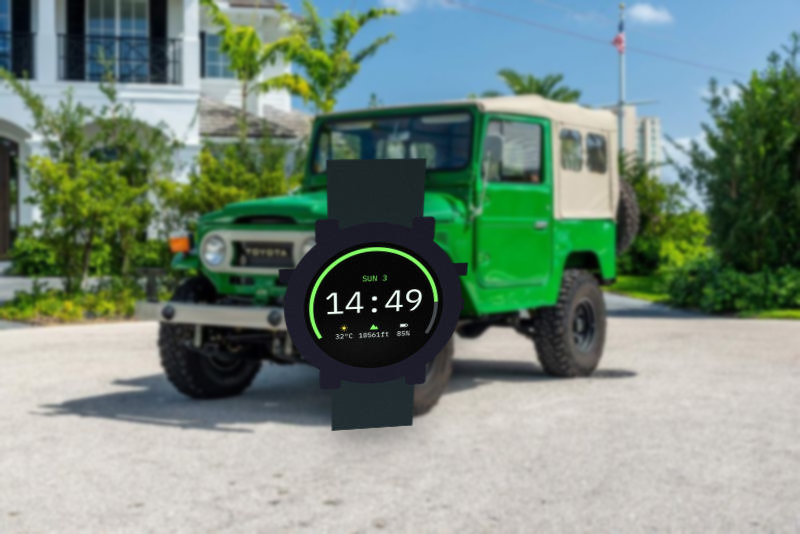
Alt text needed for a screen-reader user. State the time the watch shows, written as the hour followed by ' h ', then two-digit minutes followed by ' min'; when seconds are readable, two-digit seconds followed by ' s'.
14 h 49 min
